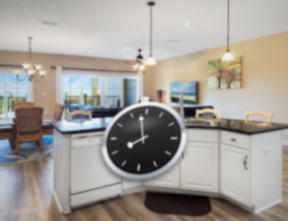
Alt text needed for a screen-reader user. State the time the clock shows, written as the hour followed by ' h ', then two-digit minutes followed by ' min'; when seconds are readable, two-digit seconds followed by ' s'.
7 h 58 min
